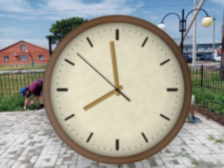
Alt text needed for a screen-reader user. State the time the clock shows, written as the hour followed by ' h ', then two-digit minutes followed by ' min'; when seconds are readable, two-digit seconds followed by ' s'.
7 h 58 min 52 s
